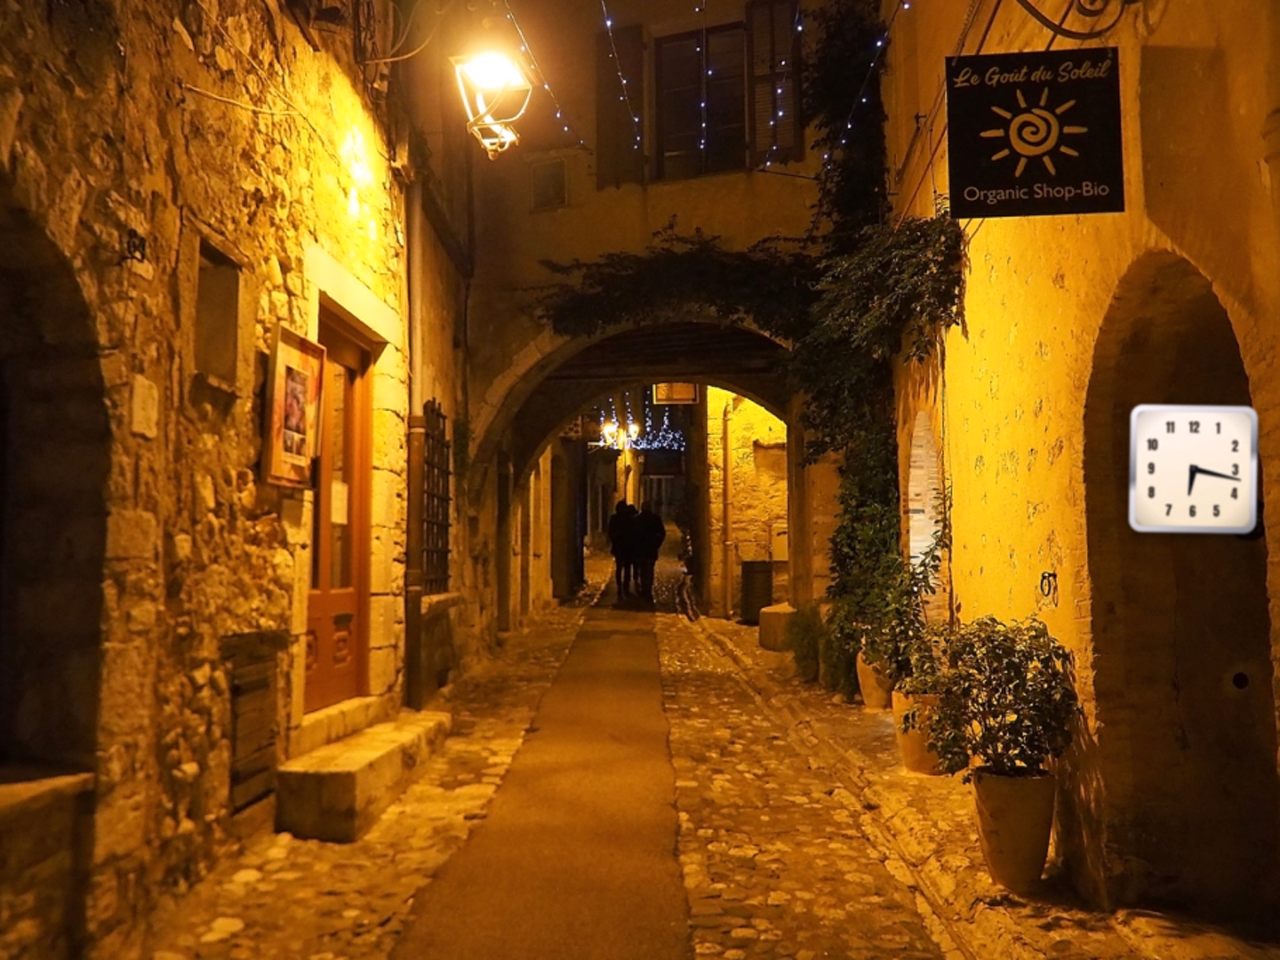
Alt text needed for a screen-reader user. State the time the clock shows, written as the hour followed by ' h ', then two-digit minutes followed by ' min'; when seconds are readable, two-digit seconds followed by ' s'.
6 h 17 min
